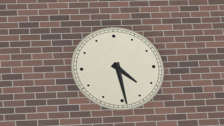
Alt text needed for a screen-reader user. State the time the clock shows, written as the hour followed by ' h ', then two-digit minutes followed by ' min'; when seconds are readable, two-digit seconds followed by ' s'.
4 h 29 min
